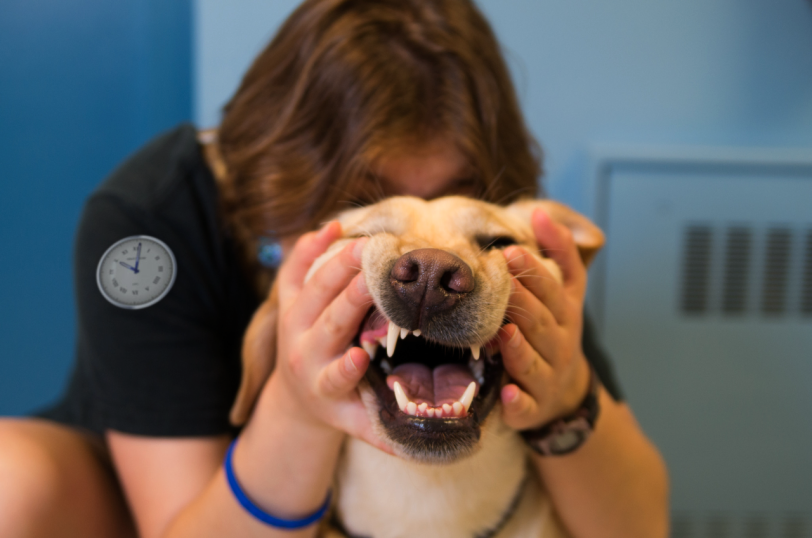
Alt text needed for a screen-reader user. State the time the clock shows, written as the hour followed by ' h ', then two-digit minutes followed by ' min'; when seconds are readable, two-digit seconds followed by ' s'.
10 h 01 min
